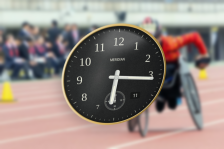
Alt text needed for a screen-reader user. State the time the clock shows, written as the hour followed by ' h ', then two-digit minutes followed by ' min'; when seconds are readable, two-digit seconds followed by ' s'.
6 h 16 min
